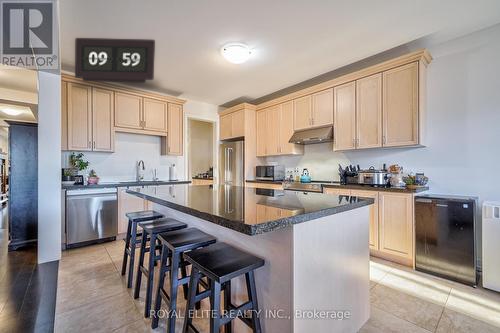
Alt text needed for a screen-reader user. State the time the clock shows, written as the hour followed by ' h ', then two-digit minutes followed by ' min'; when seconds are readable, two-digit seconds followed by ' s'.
9 h 59 min
